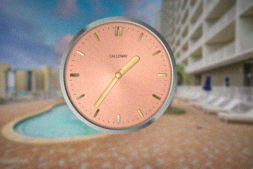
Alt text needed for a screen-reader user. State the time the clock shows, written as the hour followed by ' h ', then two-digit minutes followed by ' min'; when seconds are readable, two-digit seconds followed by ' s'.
1 h 36 min
